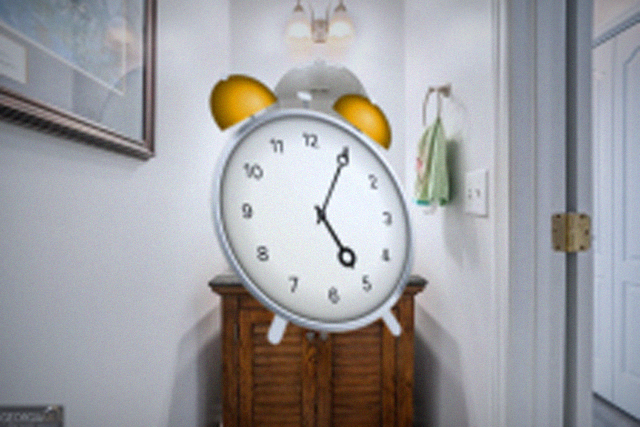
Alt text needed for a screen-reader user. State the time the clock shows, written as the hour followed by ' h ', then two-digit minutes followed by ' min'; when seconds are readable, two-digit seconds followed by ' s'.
5 h 05 min
